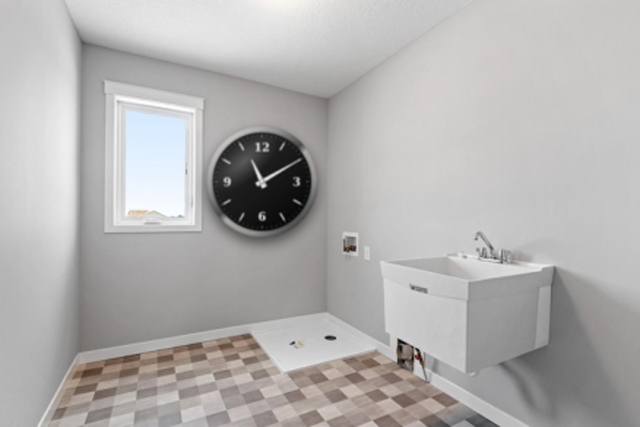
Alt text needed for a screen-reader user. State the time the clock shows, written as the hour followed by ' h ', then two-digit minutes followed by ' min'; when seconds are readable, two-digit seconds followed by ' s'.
11 h 10 min
